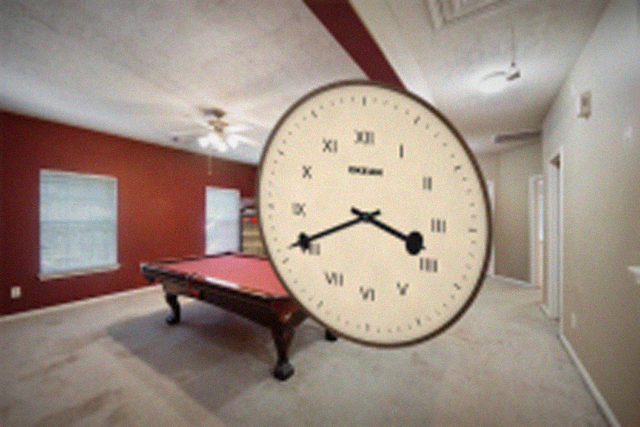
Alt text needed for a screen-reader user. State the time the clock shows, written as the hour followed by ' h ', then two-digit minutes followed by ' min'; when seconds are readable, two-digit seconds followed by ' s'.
3 h 41 min
